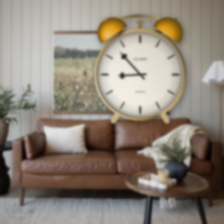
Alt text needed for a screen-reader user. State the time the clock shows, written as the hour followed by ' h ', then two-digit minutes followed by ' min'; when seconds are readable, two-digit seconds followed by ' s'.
8 h 53 min
